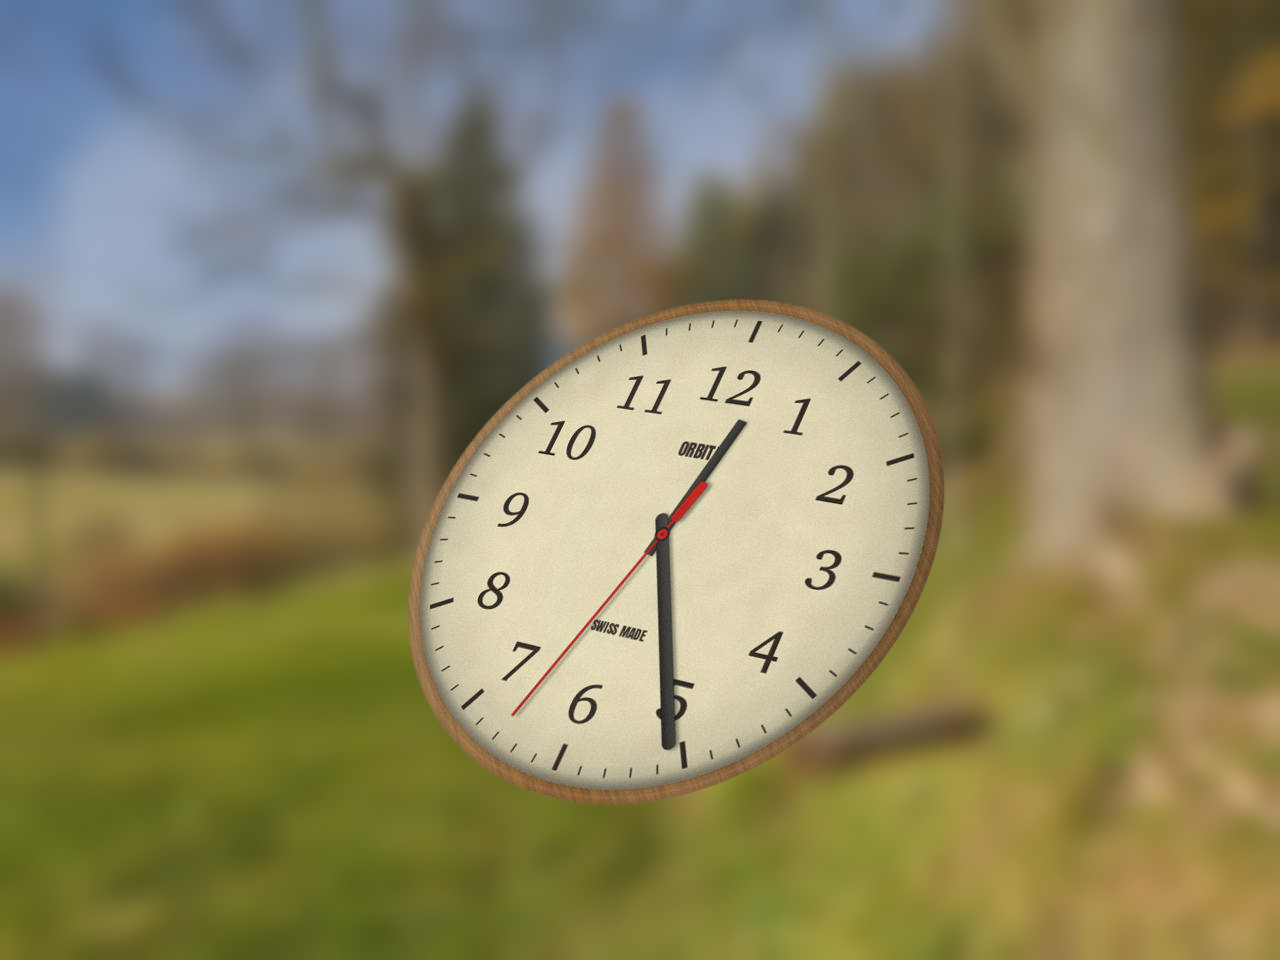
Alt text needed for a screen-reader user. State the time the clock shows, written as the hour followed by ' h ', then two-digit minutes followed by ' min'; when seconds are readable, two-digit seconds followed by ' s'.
12 h 25 min 33 s
